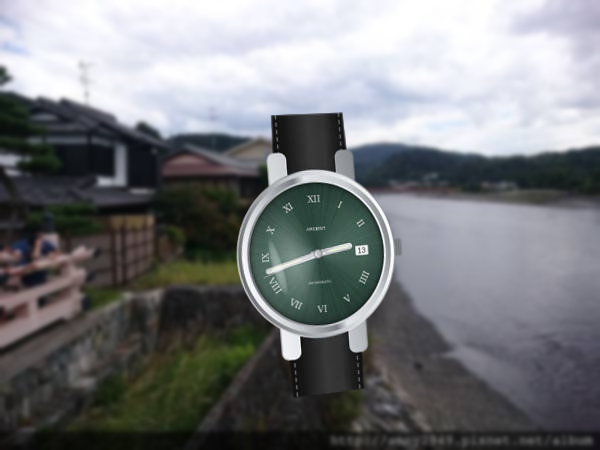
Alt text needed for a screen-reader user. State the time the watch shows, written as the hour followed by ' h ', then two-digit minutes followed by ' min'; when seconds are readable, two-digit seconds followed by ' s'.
2 h 42 min 42 s
